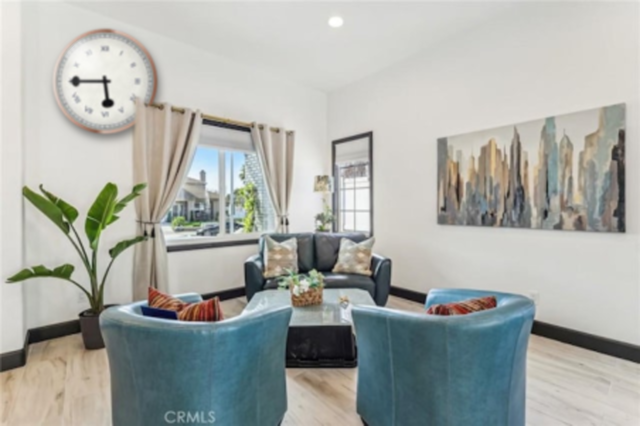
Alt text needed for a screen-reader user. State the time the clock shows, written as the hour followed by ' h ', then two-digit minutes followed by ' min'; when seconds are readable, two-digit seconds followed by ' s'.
5 h 45 min
